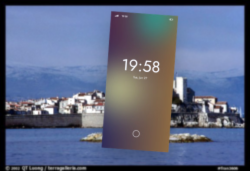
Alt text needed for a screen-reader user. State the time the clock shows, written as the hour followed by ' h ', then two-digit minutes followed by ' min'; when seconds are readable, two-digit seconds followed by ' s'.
19 h 58 min
